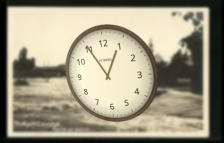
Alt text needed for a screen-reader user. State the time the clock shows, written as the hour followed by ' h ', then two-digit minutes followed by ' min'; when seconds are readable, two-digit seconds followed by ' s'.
12 h 55 min
